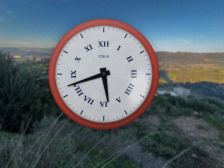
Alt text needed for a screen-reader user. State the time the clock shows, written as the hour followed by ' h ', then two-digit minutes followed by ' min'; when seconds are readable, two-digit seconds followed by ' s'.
5 h 42 min
